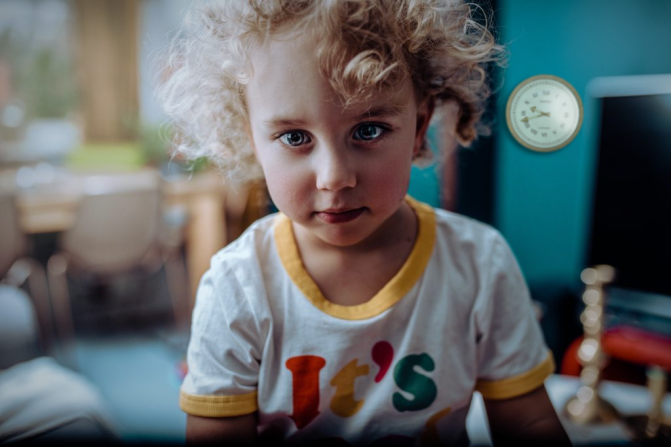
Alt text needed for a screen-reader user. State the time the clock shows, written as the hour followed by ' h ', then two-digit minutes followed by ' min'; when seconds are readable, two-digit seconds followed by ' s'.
9 h 42 min
